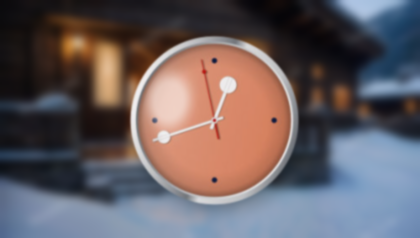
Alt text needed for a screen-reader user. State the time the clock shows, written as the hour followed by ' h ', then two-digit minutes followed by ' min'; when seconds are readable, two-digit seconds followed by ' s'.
12 h 41 min 58 s
